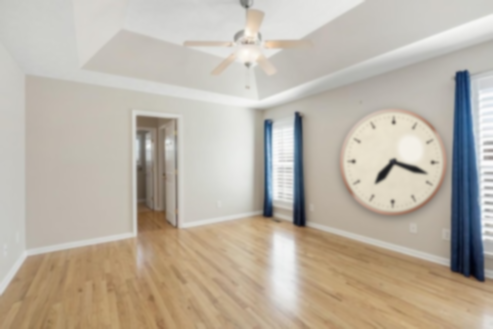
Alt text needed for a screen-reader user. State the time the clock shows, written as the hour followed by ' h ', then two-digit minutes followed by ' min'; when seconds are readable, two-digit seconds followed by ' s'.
7 h 18 min
